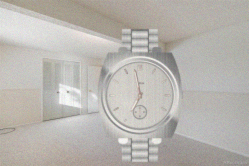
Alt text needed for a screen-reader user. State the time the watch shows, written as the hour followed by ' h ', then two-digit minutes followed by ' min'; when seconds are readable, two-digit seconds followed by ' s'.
6 h 58 min
